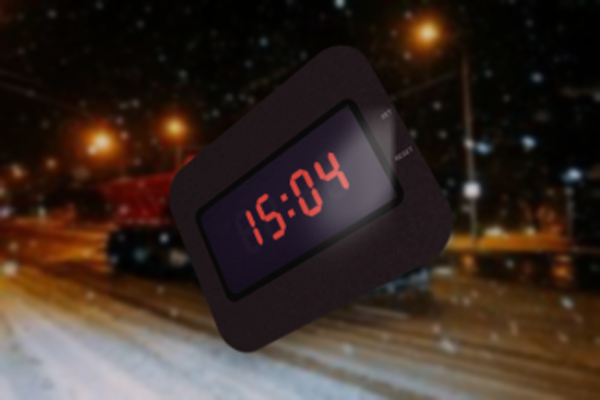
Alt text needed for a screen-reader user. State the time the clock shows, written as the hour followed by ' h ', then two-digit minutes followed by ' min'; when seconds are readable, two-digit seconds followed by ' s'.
15 h 04 min
